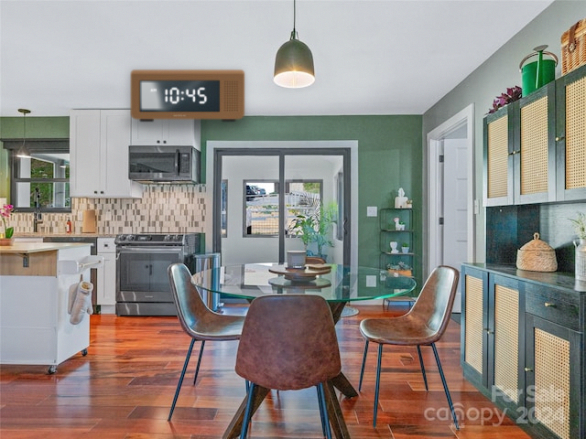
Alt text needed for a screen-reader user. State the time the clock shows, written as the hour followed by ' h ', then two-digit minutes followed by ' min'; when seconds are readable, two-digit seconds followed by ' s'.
10 h 45 min
